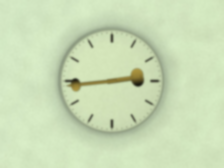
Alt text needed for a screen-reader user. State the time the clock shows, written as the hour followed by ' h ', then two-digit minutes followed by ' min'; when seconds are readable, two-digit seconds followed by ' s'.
2 h 44 min
